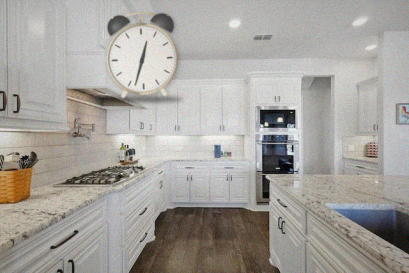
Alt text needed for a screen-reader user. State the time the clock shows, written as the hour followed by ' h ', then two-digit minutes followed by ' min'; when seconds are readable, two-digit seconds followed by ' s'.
12 h 33 min
